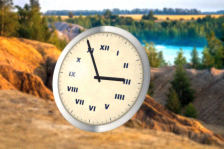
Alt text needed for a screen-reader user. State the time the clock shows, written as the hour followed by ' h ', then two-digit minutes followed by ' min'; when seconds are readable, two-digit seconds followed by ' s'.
2 h 55 min
